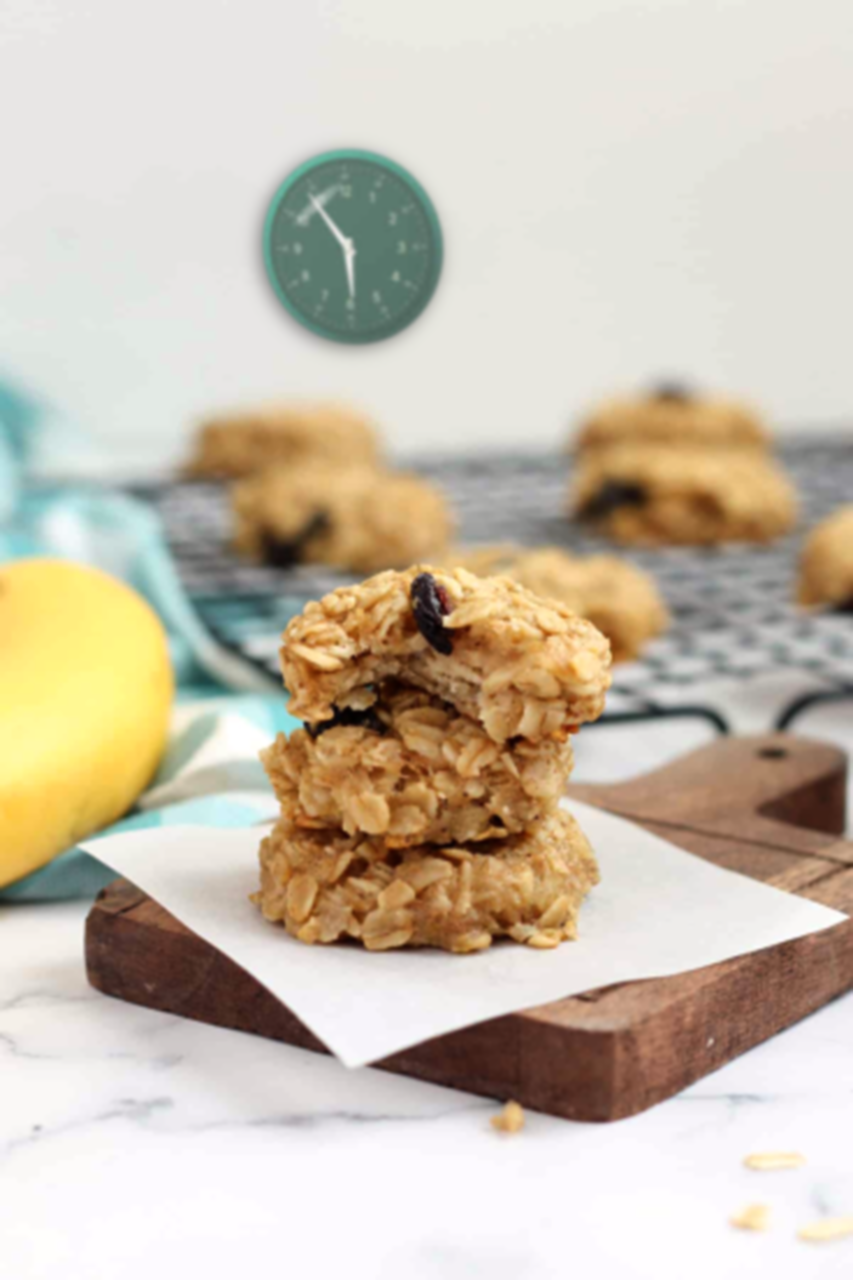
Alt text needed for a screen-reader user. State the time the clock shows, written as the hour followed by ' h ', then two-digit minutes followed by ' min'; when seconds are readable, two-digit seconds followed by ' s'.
5 h 54 min
